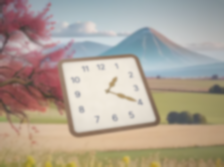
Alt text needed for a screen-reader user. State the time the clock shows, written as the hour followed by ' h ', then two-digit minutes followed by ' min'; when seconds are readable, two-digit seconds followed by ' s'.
1 h 20 min
